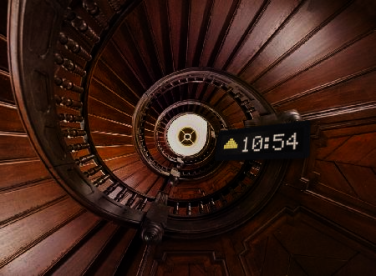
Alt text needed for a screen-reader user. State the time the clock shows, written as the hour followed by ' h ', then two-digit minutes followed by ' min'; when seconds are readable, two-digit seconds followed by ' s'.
10 h 54 min
